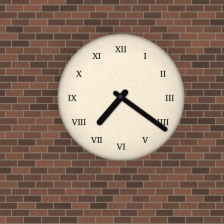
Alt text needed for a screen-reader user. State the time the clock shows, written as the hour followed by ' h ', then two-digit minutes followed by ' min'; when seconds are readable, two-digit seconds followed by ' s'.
7 h 21 min
